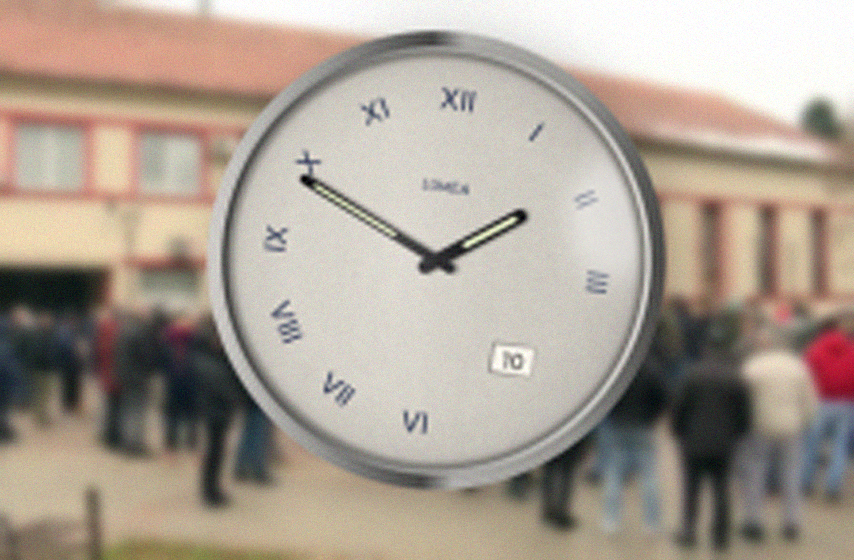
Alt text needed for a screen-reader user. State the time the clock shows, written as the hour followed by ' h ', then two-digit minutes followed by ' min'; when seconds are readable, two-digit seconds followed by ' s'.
1 h 49 min
